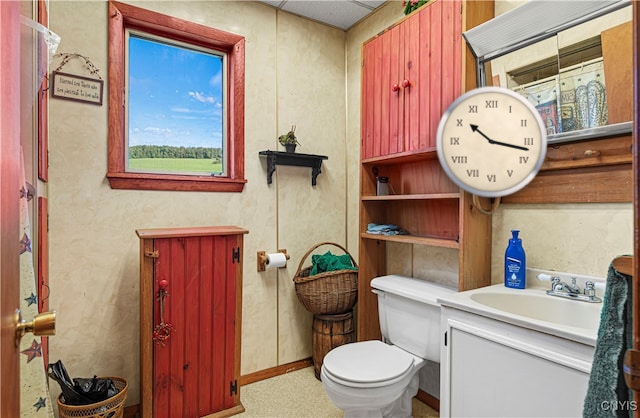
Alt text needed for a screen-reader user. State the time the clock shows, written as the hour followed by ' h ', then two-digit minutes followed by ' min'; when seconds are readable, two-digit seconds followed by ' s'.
10 h 17 min
